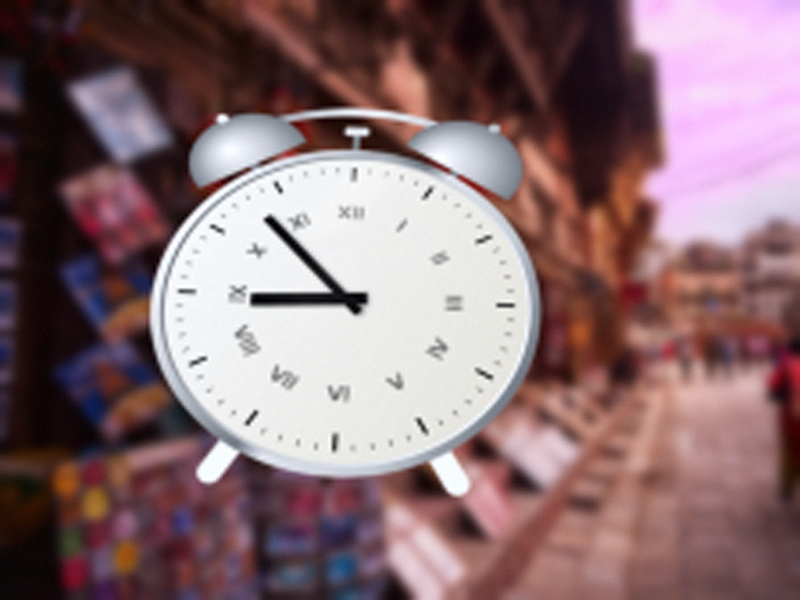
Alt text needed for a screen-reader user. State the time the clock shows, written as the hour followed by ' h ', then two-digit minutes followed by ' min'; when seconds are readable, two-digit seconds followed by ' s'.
8 h 53 min
